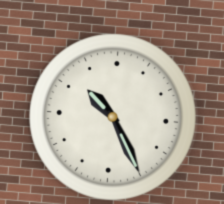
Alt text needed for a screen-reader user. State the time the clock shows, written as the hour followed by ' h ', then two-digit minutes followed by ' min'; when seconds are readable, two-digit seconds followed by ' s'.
10 h 25 min
